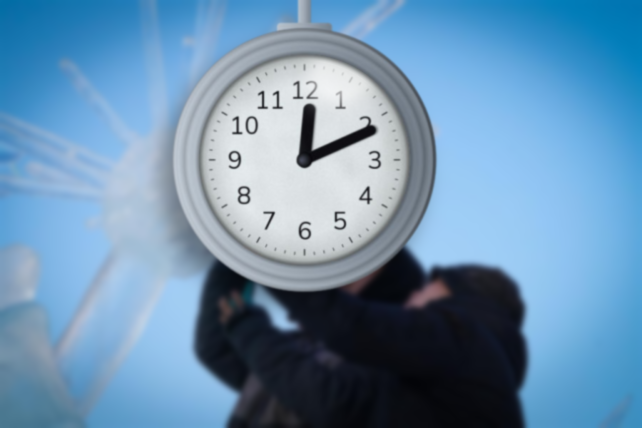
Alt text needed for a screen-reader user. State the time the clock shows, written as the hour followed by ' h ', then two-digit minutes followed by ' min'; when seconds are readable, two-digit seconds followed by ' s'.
12 h 11 min
